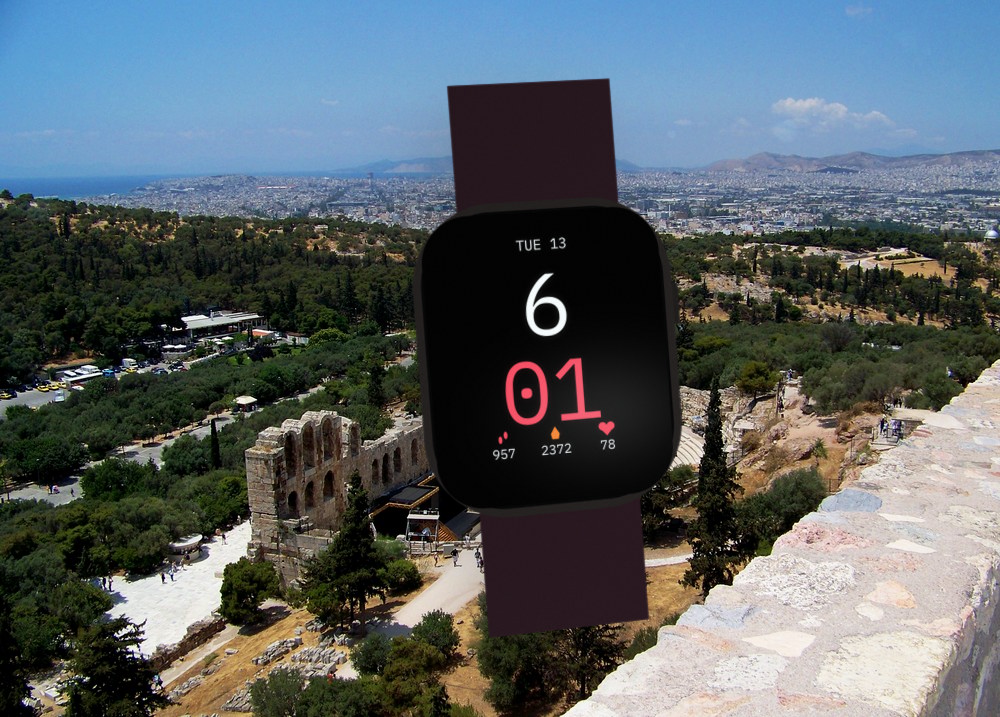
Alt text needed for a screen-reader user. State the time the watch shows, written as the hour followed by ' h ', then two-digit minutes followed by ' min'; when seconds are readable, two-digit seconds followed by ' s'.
6 h 01 min
